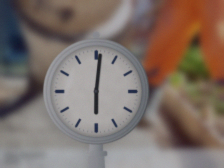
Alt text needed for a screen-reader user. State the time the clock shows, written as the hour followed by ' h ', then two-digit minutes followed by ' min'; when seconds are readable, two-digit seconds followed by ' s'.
6 h 01 min
